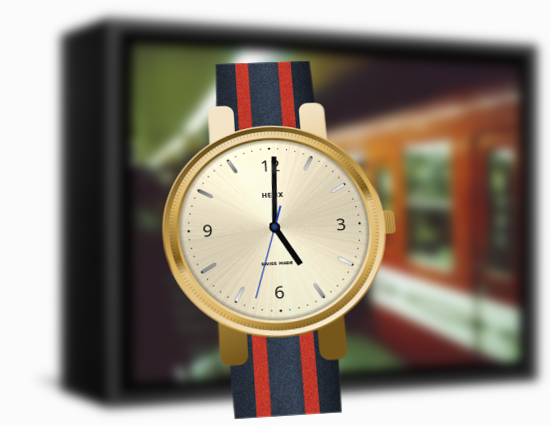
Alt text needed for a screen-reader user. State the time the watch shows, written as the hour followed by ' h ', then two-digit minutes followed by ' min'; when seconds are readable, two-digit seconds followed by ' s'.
5 h 00 min 33 s
